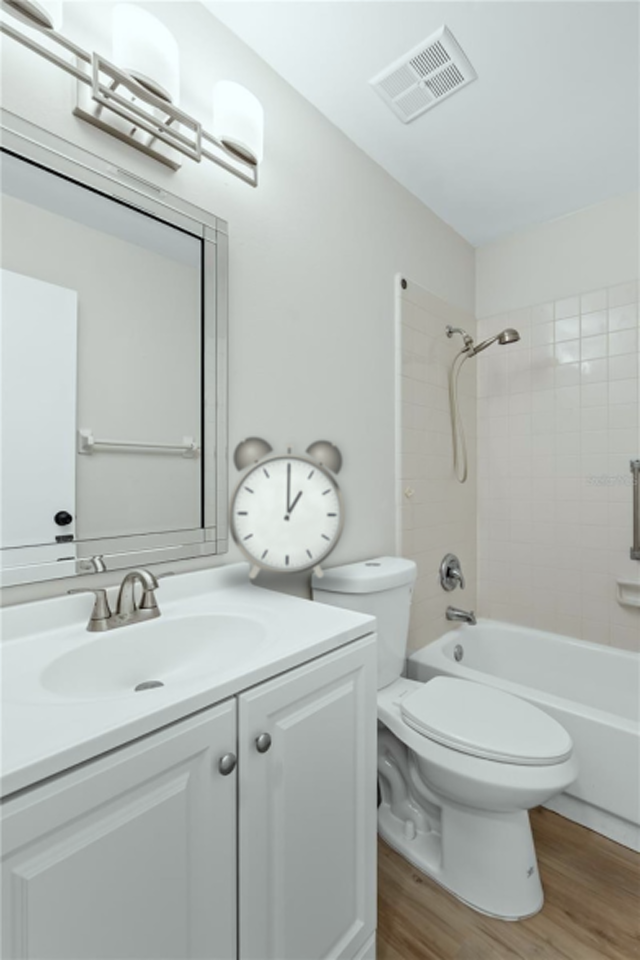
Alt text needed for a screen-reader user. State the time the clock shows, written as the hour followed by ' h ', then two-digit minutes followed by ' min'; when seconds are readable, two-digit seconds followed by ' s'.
1 h 00 min
